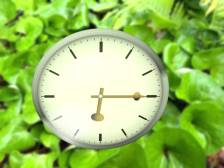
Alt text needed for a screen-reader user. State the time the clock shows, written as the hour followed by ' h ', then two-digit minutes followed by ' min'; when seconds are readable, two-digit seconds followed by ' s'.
6 h 15 min
